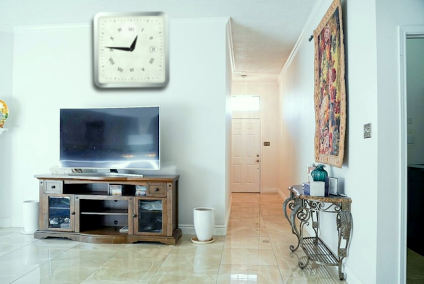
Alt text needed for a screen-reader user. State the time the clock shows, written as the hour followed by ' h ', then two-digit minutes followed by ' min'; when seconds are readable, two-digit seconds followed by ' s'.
12 h 46 min
